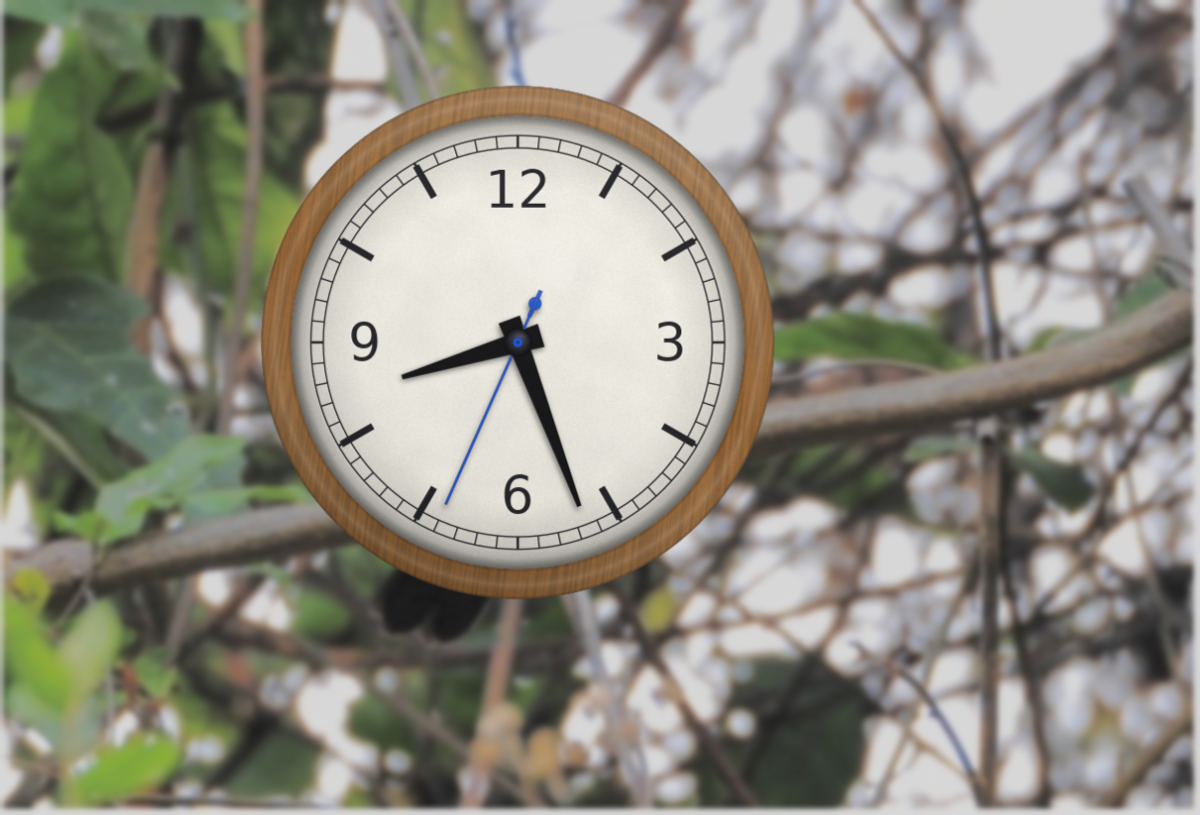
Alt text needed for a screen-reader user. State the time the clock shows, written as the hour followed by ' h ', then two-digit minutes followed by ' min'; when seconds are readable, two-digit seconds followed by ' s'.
8 h 26 min 34 s
